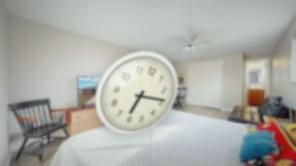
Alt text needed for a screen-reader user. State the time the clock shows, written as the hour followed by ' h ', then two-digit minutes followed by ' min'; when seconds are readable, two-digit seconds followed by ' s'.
6 h 14 min
